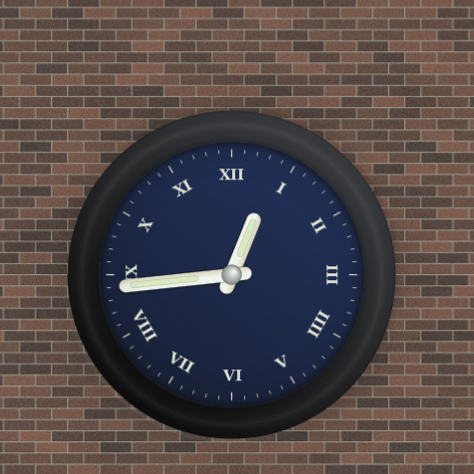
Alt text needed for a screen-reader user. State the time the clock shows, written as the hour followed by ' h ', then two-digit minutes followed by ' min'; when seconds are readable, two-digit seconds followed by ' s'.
12 h 44 min
